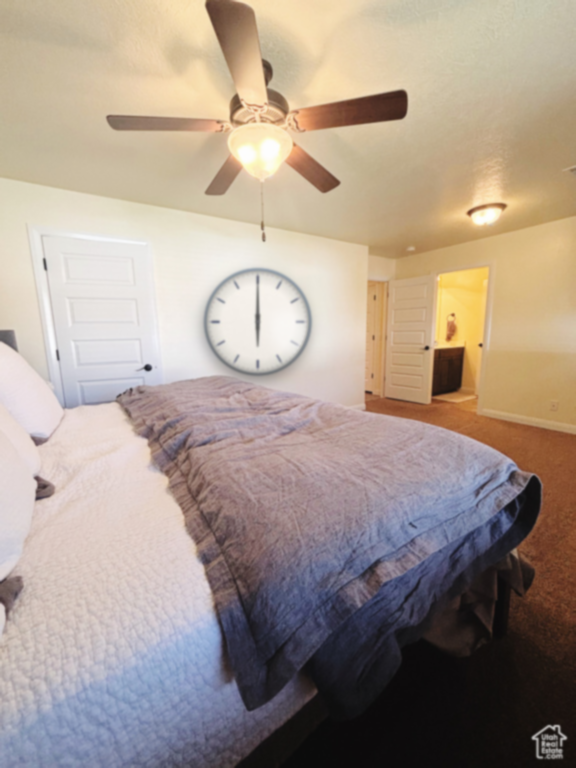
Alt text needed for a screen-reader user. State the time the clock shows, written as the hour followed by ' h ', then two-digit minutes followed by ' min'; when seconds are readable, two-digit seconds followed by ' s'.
6 h 00 min
